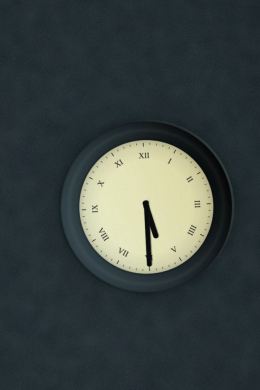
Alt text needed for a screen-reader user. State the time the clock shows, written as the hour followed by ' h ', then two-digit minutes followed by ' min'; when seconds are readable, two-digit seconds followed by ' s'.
5 h 30 min
